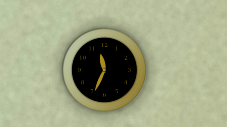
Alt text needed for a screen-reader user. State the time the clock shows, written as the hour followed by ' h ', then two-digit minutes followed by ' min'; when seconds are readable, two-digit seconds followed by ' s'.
11 h 34 min
